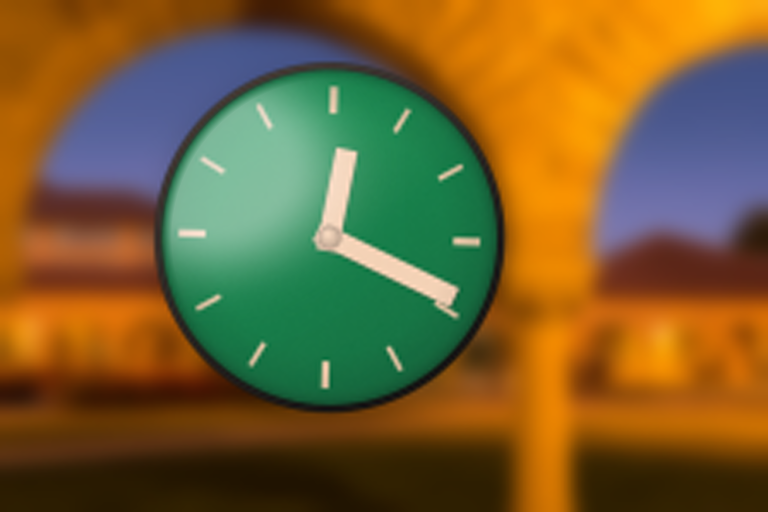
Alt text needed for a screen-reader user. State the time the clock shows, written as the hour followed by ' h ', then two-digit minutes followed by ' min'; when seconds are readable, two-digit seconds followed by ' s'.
12 h 19 min
